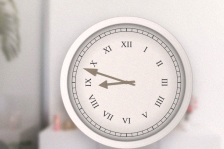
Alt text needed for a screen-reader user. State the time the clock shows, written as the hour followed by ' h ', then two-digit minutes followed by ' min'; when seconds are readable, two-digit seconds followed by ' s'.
8 h 48 min
